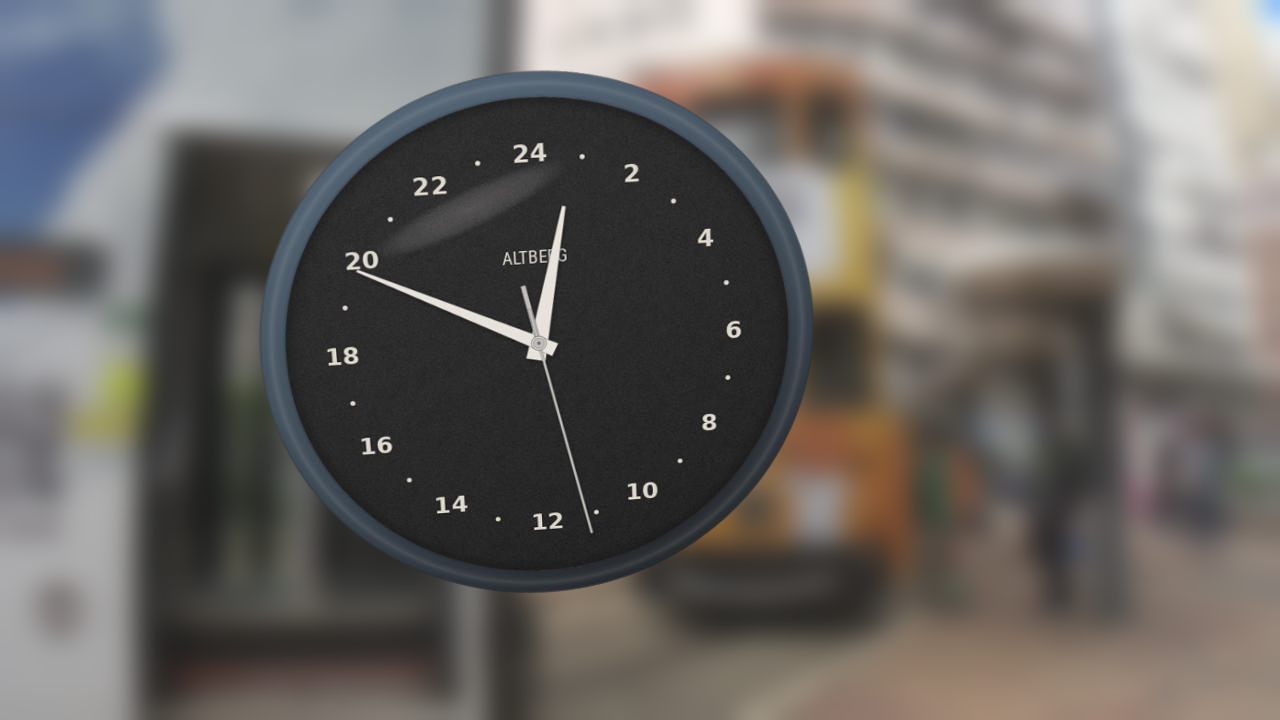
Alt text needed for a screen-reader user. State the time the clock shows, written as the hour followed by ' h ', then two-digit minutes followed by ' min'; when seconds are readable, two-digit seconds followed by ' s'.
0 h 49 min 28 s
